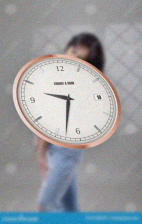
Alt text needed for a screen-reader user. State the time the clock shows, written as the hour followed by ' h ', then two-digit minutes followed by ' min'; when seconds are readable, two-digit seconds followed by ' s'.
9 h 33 min
